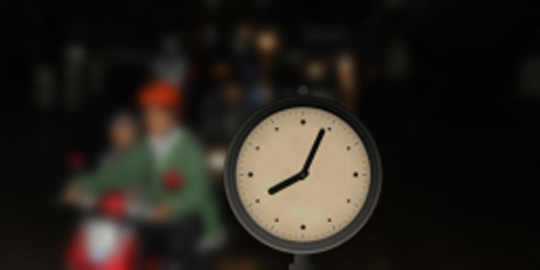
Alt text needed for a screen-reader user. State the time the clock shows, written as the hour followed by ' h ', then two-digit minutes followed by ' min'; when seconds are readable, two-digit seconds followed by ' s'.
8 h 04 min
